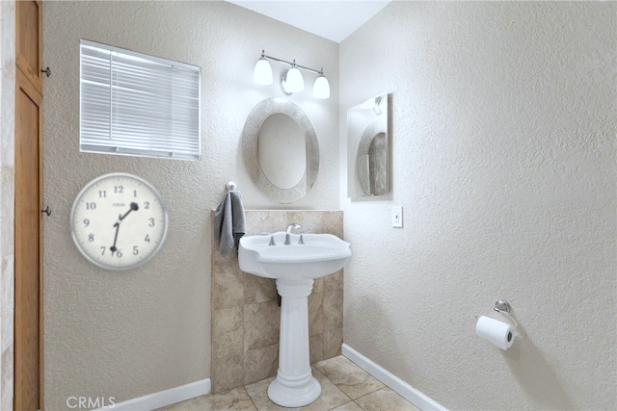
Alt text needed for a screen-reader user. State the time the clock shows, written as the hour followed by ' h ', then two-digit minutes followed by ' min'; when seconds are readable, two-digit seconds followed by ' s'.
1 h 32 min
